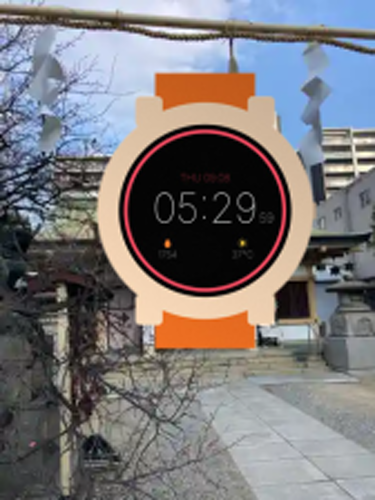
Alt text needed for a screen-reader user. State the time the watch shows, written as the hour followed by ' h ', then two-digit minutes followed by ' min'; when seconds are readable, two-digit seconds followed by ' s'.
5 h 29 min
